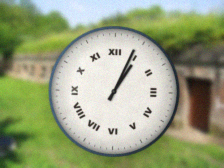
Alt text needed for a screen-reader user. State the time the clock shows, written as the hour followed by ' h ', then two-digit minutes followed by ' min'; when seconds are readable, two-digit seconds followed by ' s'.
1 h 04 min
